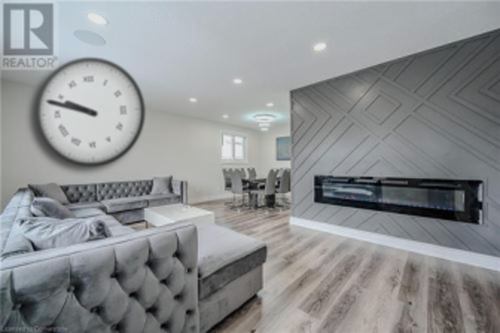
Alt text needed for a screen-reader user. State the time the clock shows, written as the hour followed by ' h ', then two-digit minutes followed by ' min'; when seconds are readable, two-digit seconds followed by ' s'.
9 h 48 min
